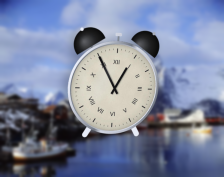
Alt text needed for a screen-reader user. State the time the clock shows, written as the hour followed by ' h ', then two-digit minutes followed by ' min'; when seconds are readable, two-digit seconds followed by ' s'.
12 h 55 min
